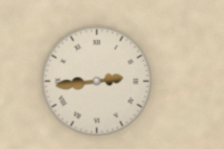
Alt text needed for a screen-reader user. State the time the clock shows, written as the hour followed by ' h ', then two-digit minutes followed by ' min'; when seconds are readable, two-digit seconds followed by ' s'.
2 h 44 min
